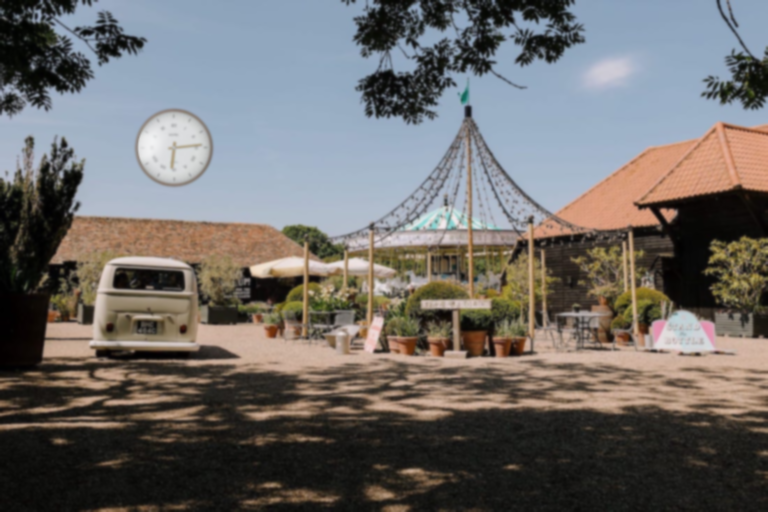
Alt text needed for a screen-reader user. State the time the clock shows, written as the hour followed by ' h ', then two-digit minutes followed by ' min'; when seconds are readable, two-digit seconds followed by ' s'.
6 h 14 min
